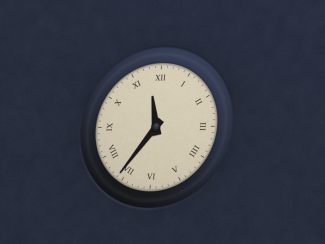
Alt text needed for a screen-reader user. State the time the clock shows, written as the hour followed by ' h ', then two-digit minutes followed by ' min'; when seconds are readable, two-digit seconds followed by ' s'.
11 h 36 min
